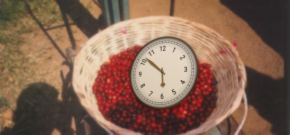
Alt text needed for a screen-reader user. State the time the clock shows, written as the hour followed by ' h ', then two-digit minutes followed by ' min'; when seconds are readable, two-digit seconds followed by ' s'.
5 h 52 min
